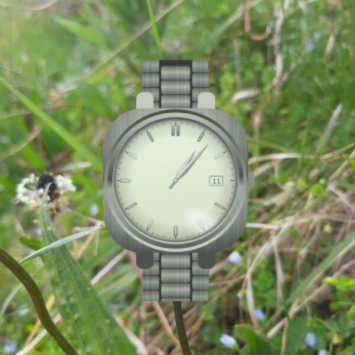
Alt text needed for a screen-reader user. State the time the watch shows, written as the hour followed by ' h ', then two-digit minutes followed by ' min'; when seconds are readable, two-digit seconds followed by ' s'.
1 h 07 min
